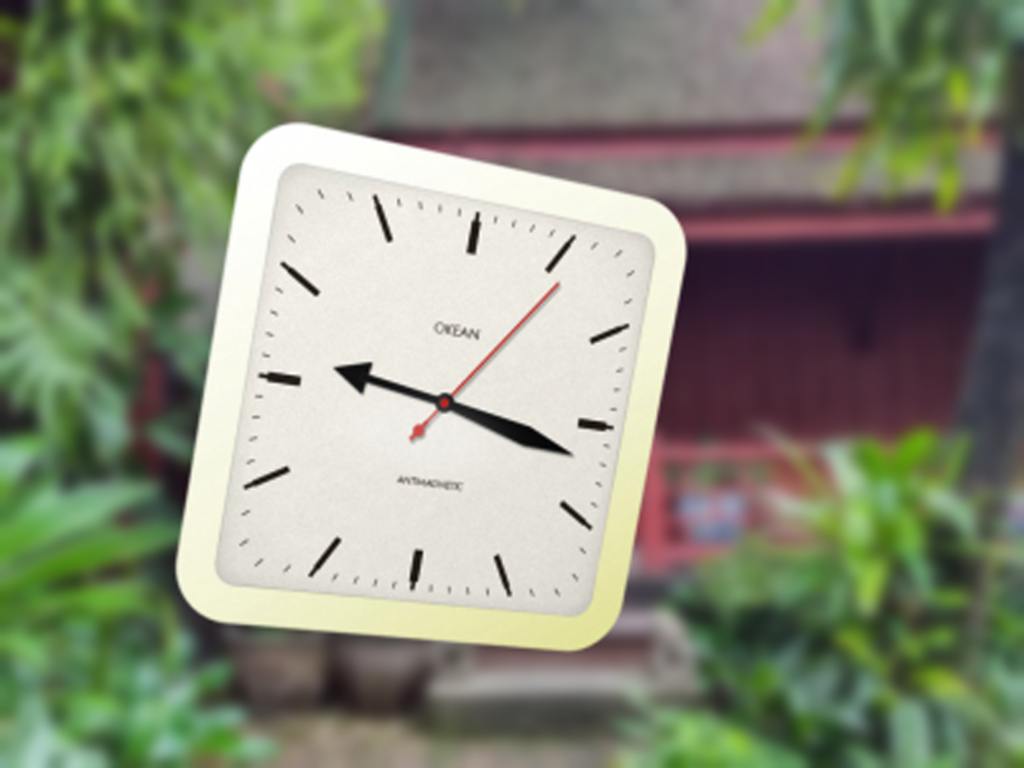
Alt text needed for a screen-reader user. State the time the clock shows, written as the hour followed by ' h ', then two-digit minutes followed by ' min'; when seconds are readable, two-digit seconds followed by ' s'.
9 h 17 min 06 s
